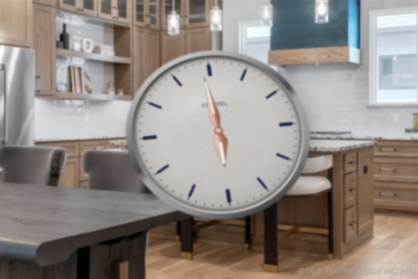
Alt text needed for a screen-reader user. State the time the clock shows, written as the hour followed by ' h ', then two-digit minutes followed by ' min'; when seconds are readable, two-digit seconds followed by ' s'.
5 h 59 min
